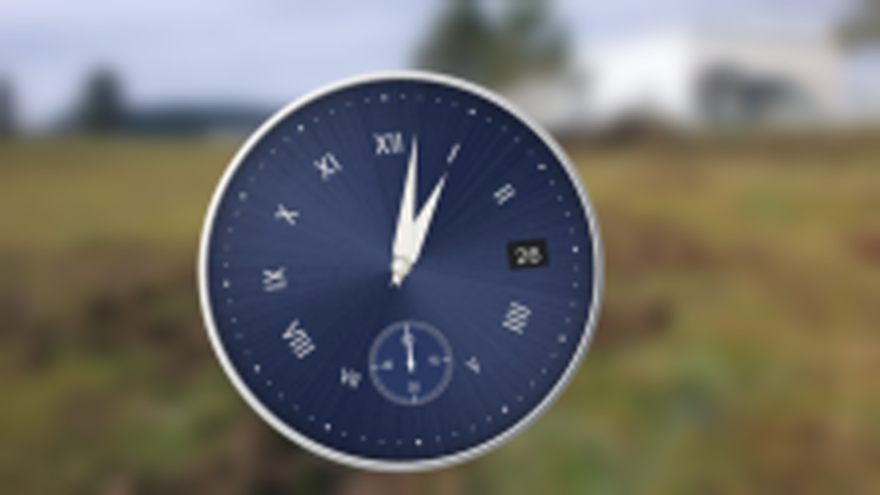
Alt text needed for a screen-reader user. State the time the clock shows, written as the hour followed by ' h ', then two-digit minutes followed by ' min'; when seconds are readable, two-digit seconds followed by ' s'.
1 h 02 min
